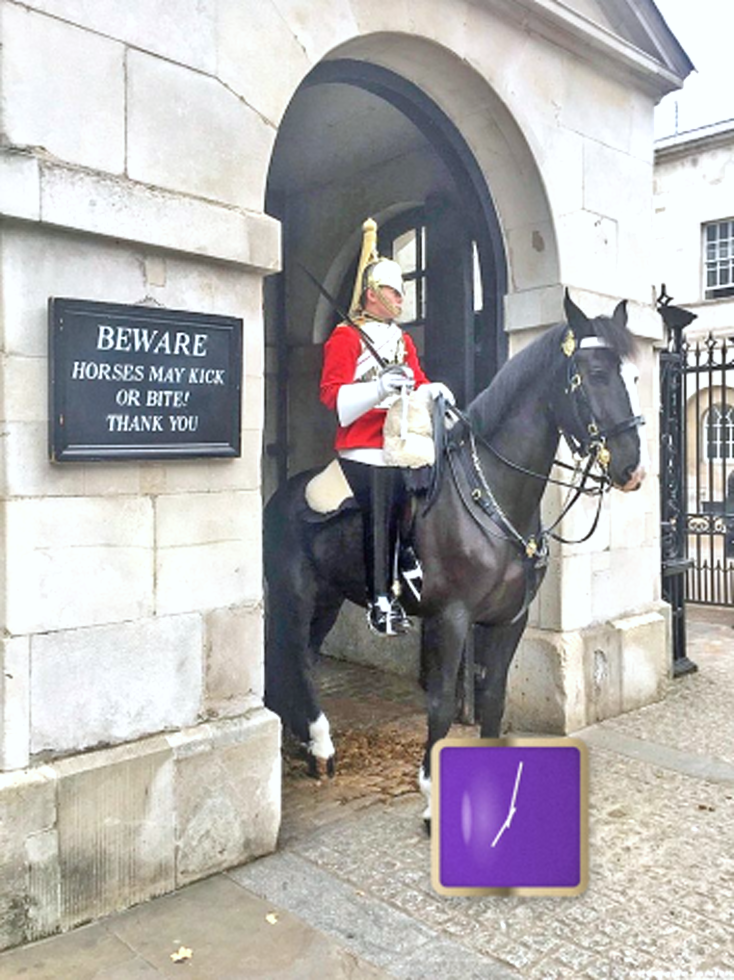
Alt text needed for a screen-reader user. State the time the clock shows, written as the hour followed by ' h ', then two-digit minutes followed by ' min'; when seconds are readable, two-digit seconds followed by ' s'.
7 h 02 min
